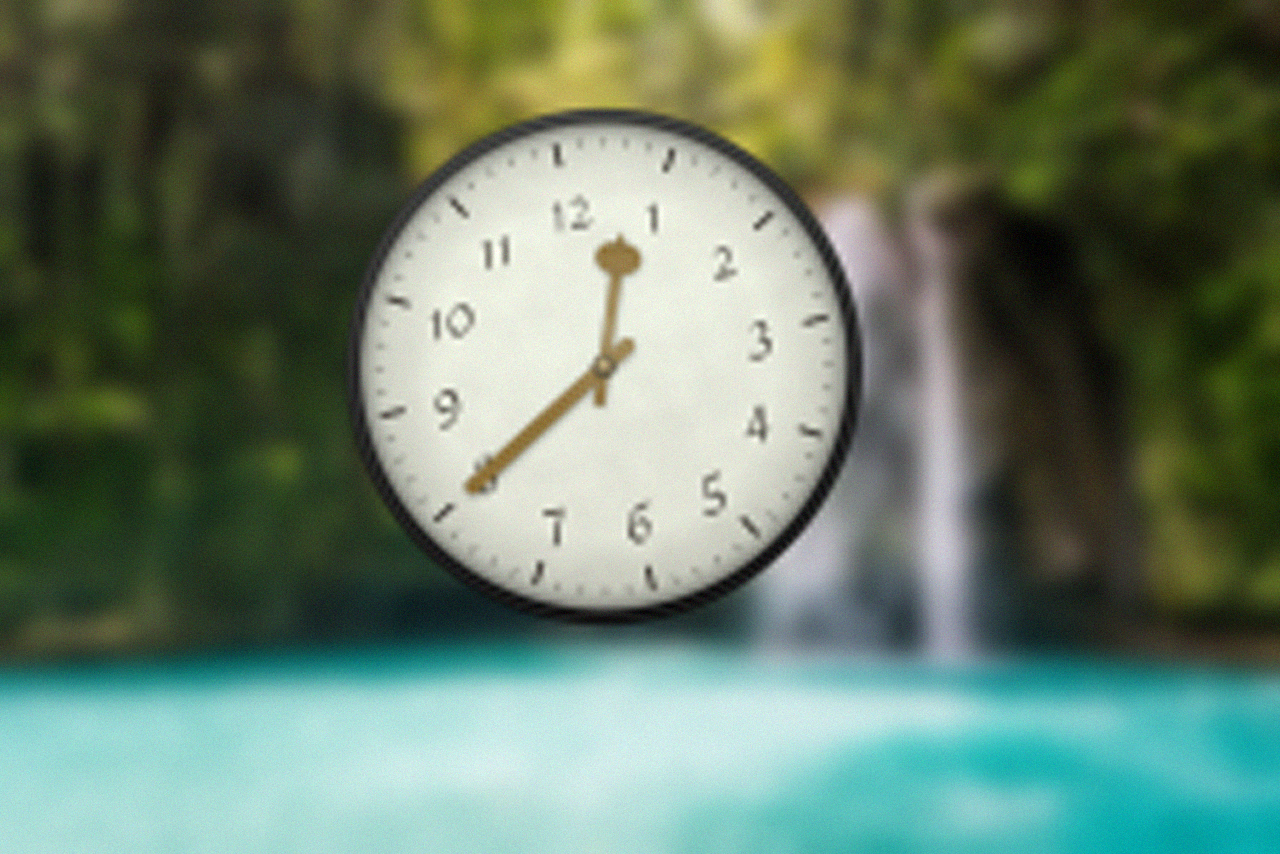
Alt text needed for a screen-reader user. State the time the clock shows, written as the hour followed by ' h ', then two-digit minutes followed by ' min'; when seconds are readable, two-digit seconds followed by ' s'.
12 h 40 min
